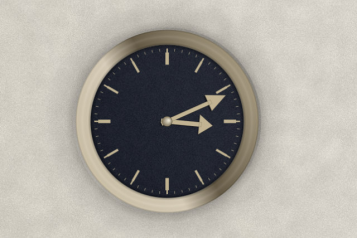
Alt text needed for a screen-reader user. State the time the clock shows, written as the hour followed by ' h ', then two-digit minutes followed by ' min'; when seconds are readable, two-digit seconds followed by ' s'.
3 h 11 min
